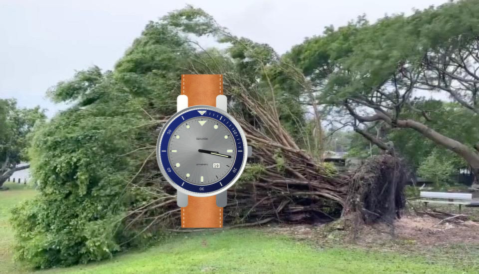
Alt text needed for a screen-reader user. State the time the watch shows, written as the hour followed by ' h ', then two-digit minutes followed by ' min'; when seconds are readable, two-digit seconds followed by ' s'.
3 h 17 min
